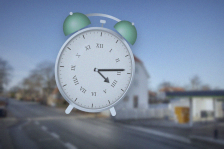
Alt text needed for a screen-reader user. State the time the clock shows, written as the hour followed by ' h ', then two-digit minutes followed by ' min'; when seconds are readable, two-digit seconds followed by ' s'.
4 h 14 min
